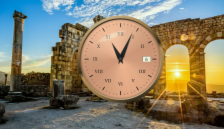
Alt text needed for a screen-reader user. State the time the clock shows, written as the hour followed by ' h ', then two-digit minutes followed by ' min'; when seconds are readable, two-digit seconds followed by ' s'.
11 h 04 min
